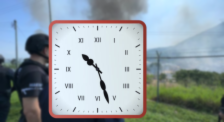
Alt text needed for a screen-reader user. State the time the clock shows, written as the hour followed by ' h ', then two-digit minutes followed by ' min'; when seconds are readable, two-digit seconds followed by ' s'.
10 h 27 min
